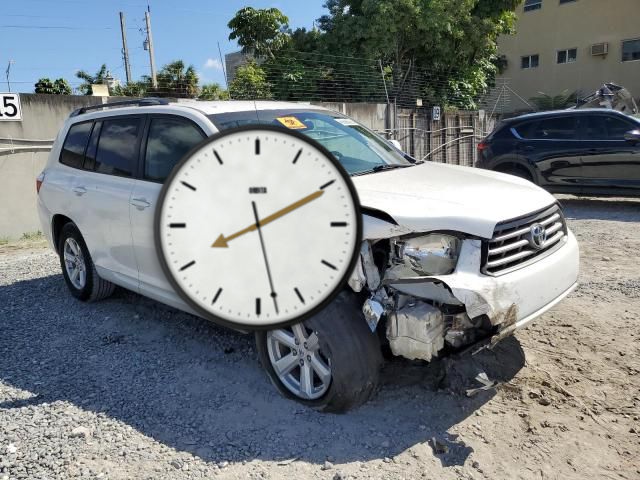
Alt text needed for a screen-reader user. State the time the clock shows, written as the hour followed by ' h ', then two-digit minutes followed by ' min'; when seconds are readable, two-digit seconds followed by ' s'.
8 h 10 min 28 s
